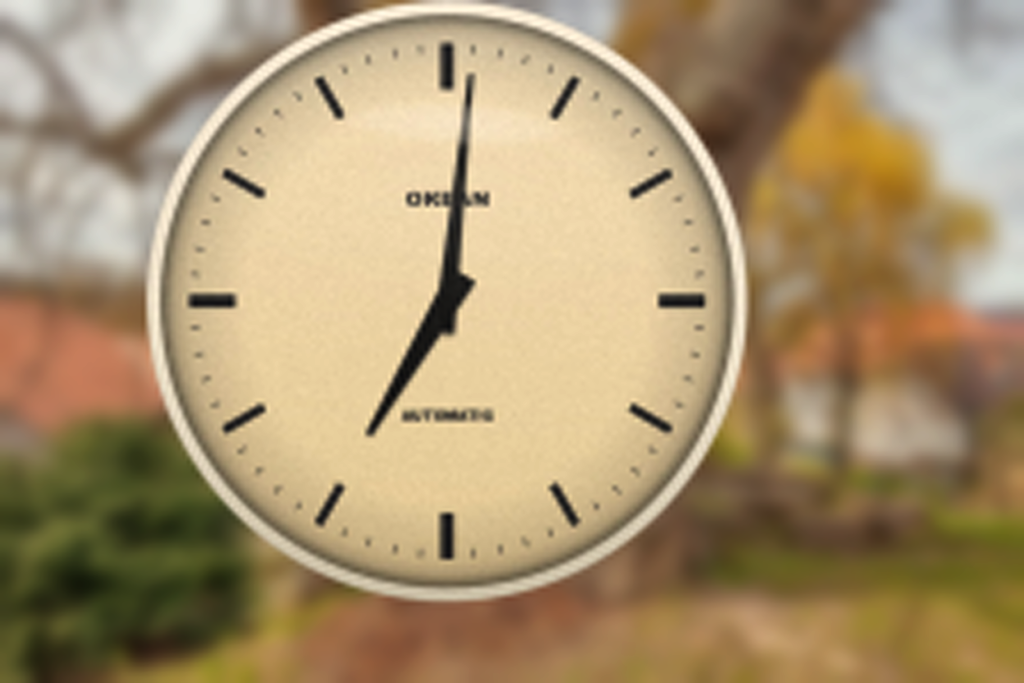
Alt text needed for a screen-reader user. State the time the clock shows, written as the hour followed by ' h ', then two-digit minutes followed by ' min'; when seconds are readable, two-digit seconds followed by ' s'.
7 h 01 min
